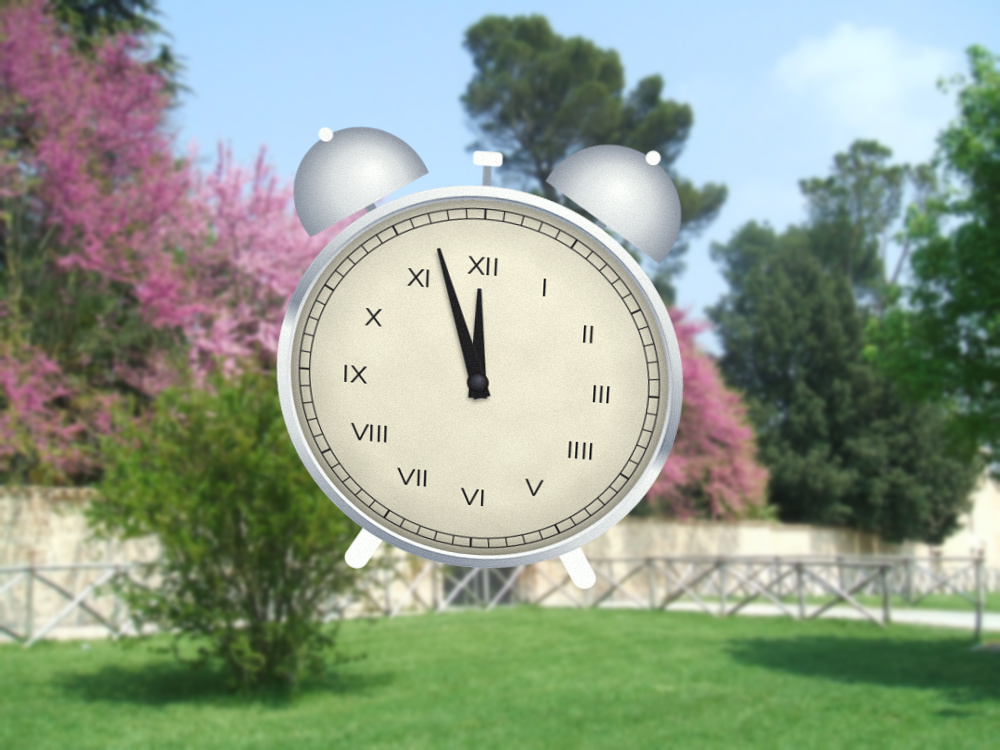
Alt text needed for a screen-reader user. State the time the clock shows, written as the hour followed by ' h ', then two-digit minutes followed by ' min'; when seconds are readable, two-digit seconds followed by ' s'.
11 h 57 min
